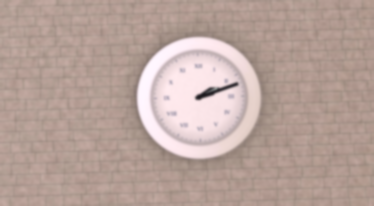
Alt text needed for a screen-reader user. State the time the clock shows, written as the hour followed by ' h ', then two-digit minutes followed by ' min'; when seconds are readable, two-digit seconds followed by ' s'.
2 h 12 min
